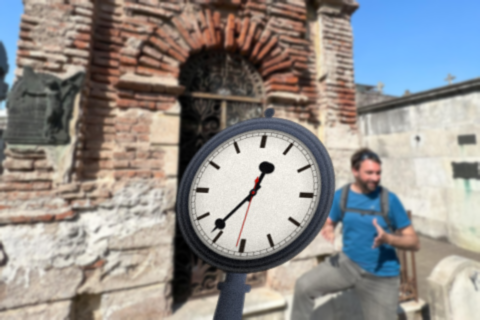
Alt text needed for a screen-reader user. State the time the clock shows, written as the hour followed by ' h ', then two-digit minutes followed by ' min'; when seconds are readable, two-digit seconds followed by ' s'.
12 h 36 min 31 s
